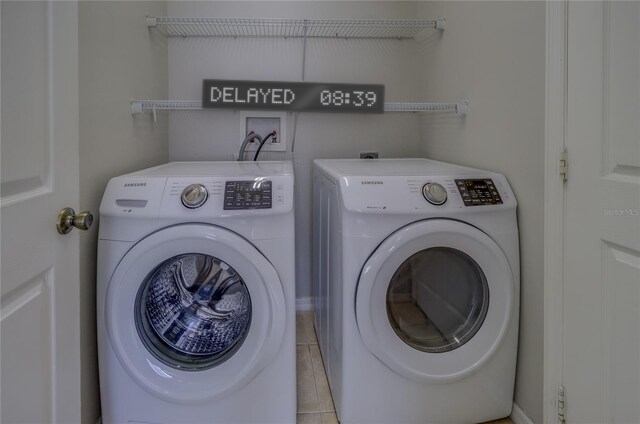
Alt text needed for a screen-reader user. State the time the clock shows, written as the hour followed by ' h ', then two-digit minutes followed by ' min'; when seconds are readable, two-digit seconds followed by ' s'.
8 h 39 min
